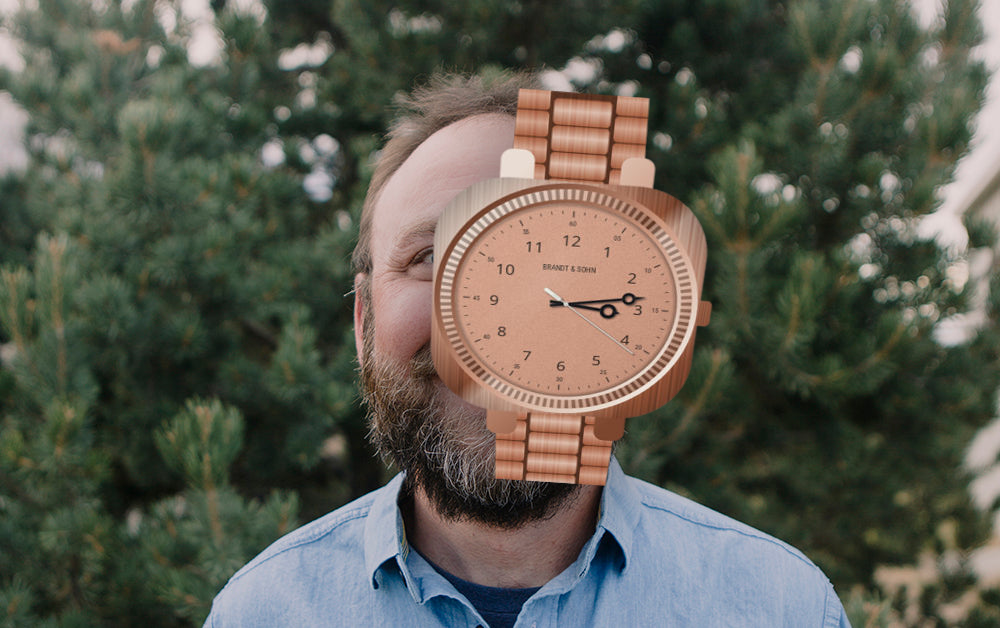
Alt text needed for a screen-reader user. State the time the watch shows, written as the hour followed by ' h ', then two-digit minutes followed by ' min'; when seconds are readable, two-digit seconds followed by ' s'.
3 h 13 min 21 s
